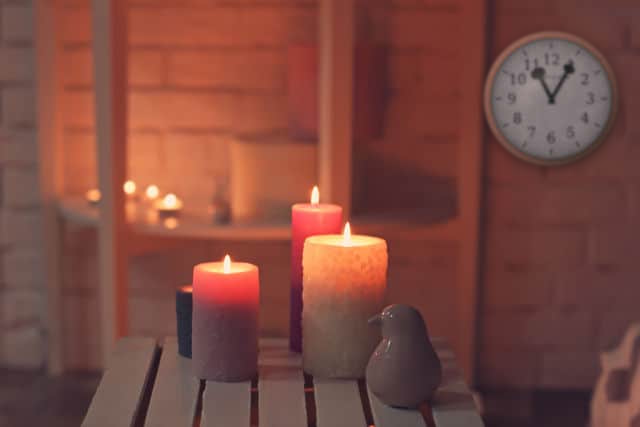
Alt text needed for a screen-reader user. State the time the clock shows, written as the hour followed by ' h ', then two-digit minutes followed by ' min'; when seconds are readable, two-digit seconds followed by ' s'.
11 h 05 min
